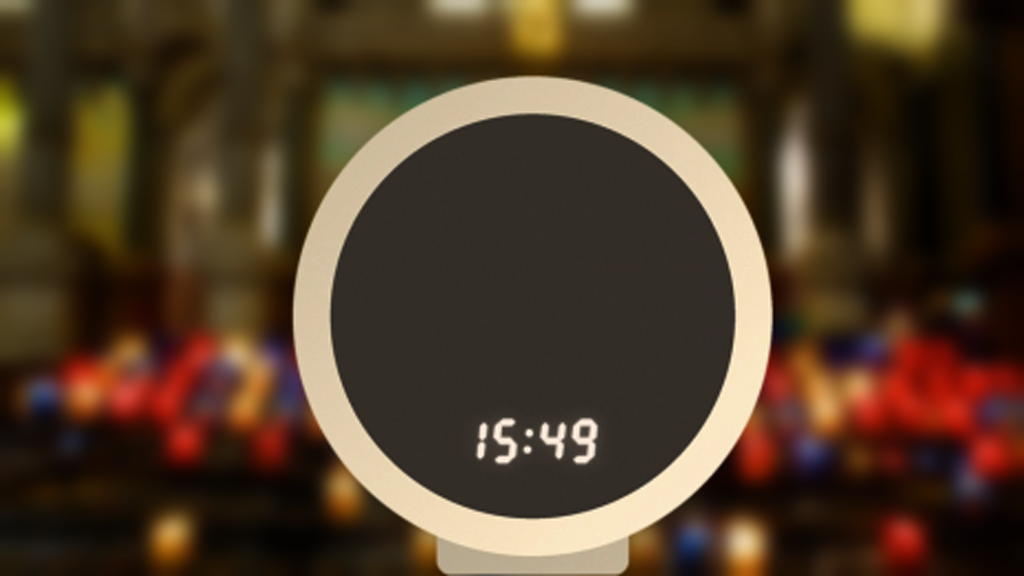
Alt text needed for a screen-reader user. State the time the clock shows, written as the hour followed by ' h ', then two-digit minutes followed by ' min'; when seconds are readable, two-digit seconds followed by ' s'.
15 h 49 min
